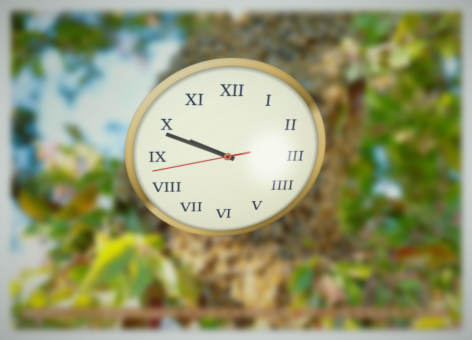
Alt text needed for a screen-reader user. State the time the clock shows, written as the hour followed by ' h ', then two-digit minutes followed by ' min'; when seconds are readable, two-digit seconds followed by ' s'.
9 h 48 min 43 s
